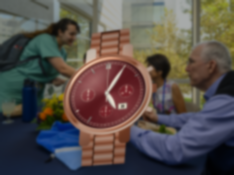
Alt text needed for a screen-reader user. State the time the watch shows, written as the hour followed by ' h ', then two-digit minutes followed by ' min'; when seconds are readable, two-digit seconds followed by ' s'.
5 h 05 min
